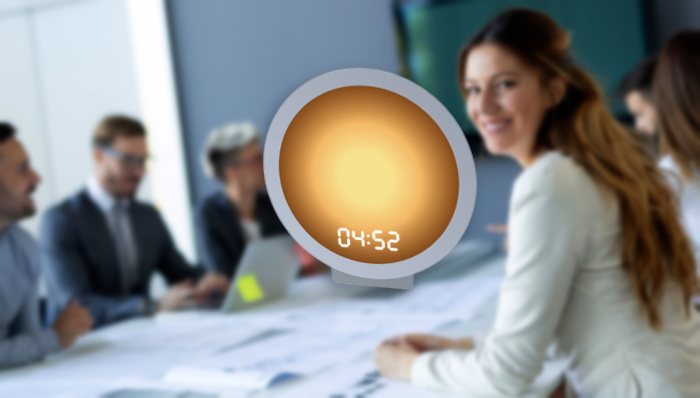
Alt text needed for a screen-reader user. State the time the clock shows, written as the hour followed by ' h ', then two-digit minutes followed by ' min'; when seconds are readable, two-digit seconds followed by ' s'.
4 h 52 min
